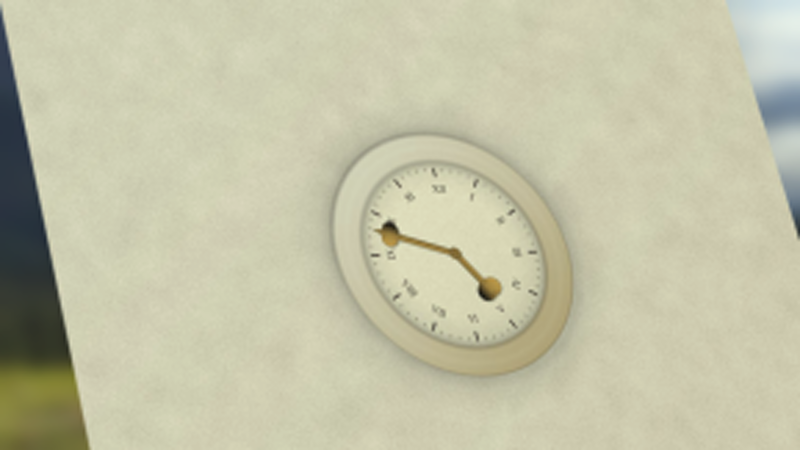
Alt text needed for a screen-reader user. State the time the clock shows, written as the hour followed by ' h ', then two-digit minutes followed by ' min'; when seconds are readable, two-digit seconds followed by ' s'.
4 h 48 min
